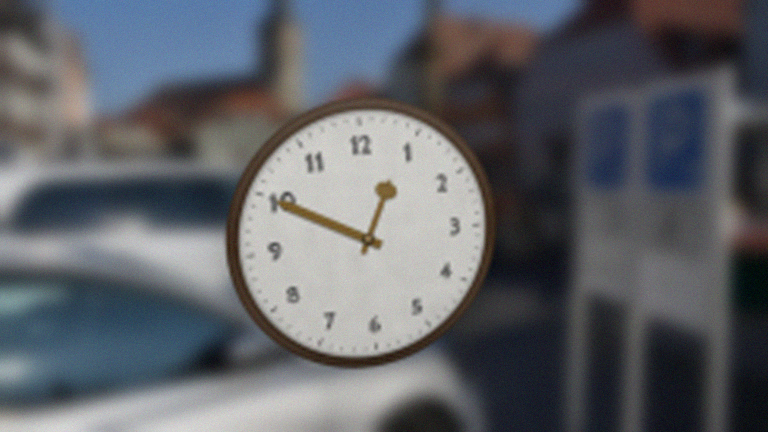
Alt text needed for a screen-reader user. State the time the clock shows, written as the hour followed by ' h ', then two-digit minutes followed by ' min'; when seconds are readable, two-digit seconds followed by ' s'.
12 h 50 min
